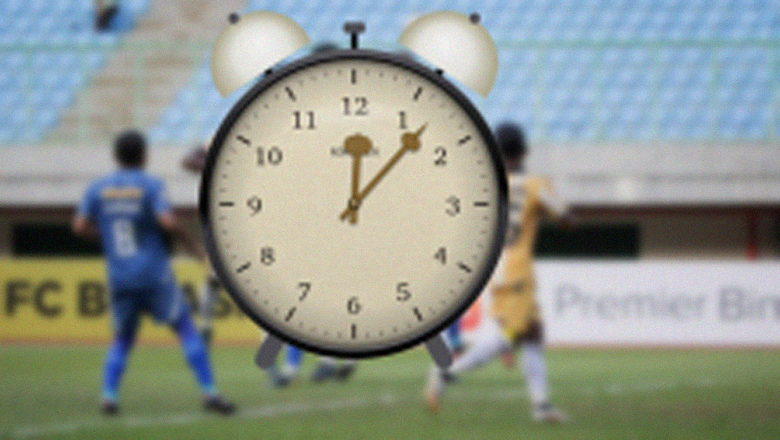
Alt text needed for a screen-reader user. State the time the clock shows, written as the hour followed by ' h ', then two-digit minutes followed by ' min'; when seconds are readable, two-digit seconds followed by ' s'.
12 h 07 min
